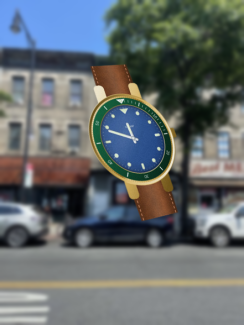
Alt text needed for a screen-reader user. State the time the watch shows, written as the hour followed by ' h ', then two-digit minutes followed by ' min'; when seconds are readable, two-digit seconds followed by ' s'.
11 h 49 min
